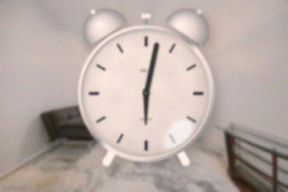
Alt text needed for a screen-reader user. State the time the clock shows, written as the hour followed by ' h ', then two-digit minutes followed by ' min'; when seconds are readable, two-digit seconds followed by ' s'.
6 h 02 min
